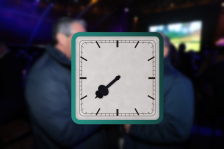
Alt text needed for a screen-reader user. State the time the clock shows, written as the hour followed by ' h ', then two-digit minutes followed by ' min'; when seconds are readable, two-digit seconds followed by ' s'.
7 h 38 min
